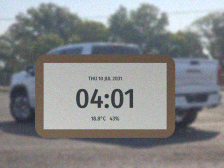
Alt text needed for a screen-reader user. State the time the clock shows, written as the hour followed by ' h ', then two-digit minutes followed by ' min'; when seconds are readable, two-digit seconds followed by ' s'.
4 h 01 min
